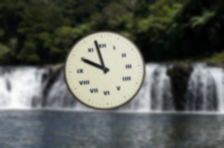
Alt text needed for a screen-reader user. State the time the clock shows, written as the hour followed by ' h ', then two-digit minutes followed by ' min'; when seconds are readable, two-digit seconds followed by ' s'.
9 h 58 min
